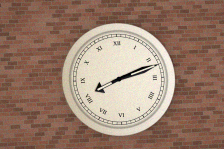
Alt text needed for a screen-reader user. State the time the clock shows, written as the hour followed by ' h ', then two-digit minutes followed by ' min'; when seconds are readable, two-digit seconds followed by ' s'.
8 h 12 min
